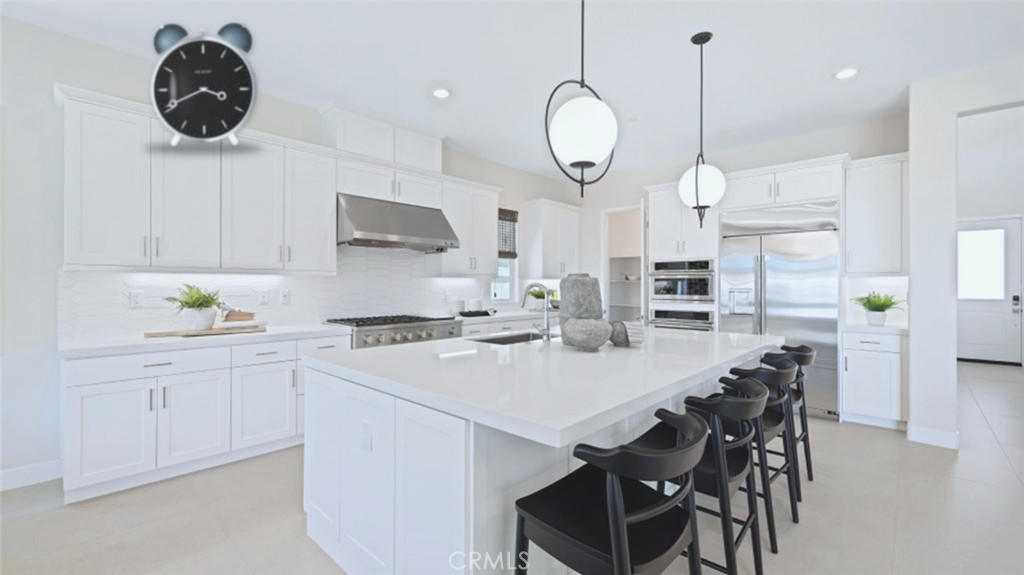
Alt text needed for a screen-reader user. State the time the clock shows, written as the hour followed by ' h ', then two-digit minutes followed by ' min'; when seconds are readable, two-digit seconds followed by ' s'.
3 h 41 min
